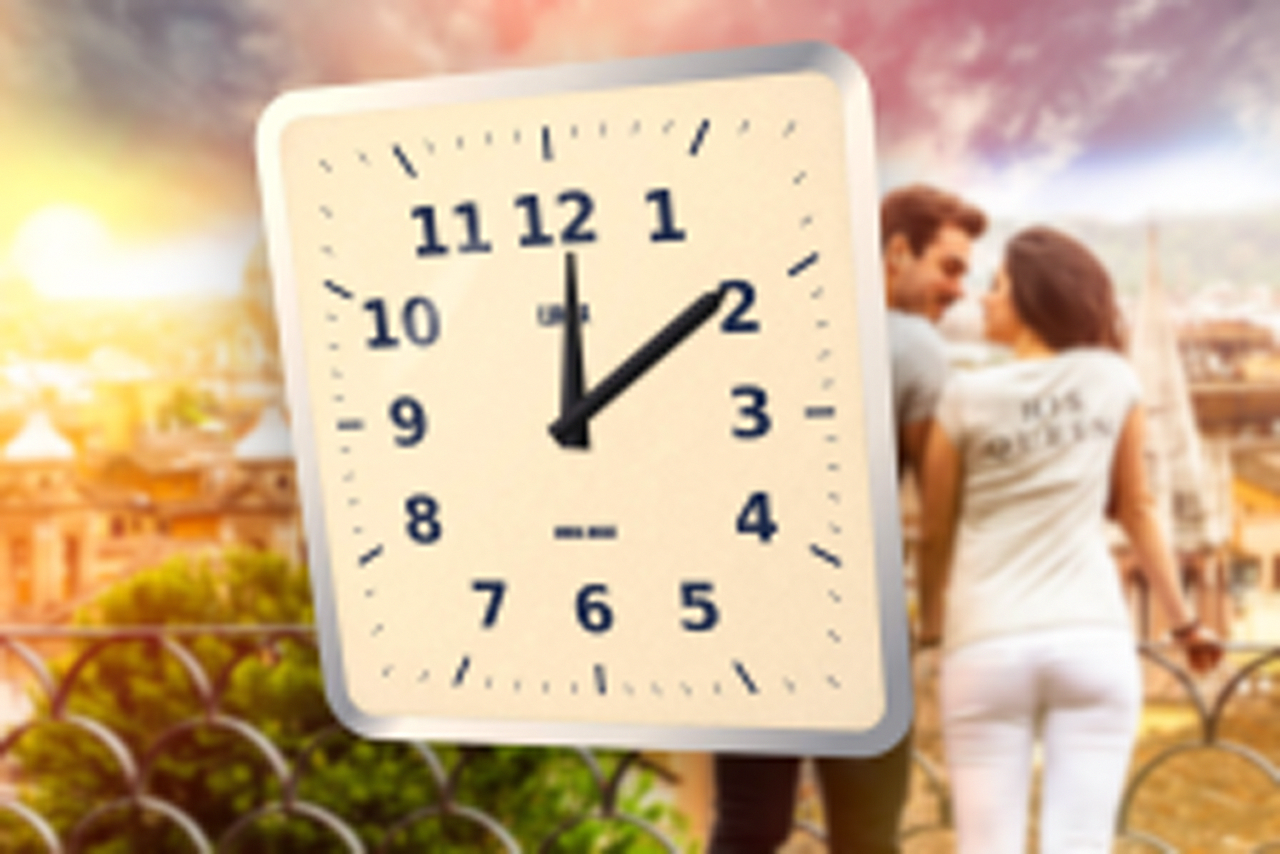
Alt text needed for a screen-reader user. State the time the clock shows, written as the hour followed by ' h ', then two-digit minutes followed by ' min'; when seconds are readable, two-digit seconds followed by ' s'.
12 h 09 min
